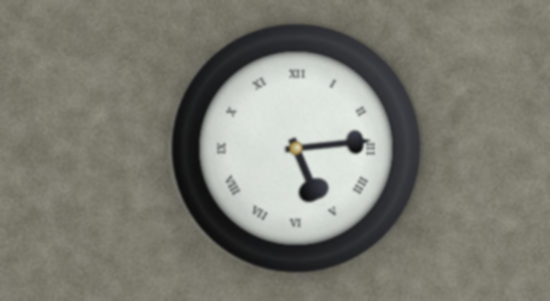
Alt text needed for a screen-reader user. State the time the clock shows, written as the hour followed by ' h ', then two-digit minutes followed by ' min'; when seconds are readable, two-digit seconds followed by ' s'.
5 h 14 min
